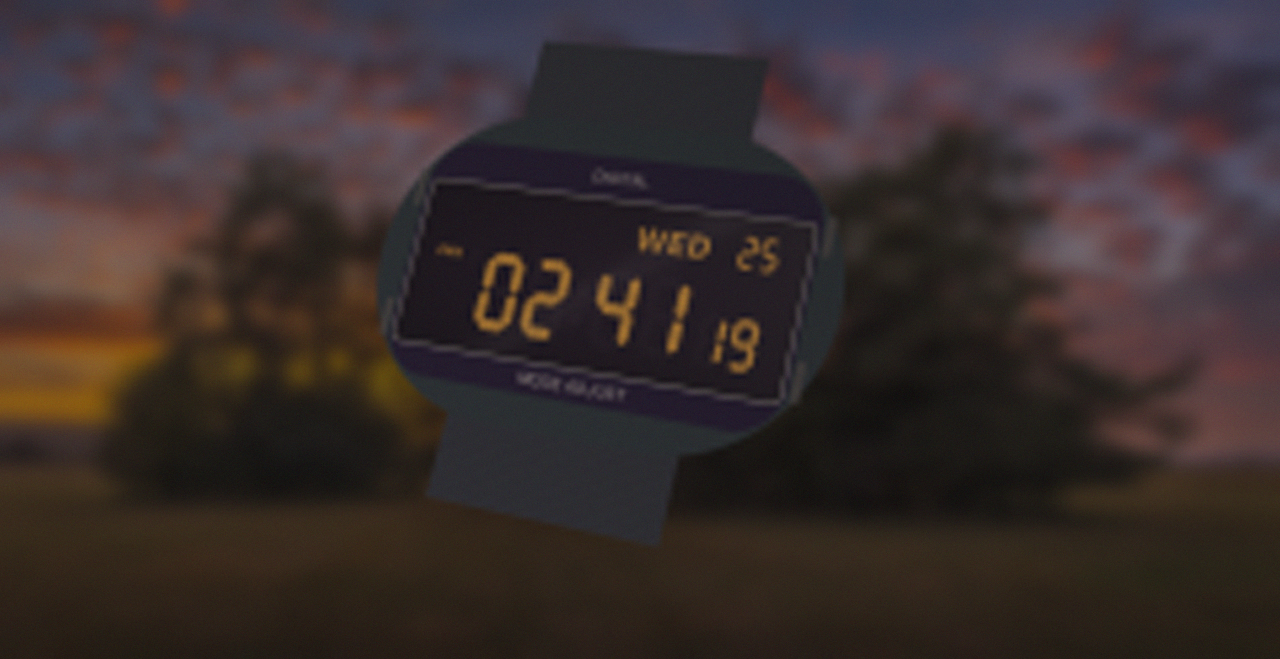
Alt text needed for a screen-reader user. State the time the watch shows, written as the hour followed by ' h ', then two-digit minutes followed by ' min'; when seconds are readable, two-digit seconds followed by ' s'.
2 h 41 min 19 s
